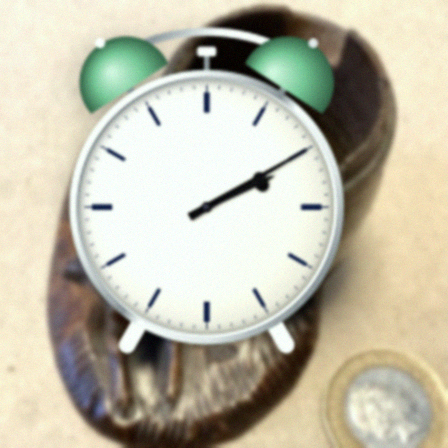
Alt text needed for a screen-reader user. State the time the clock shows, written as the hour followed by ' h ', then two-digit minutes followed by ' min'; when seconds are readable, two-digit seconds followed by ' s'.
2 h 10 min
